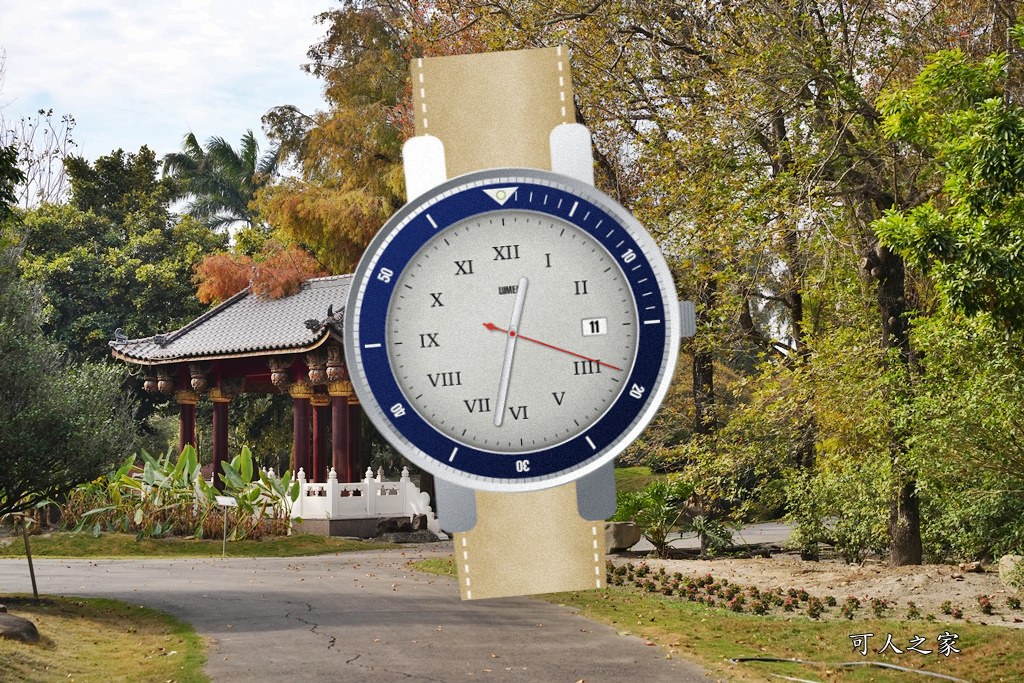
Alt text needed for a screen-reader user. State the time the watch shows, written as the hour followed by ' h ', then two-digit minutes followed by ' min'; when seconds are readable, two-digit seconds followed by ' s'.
12 h 32 min 19 s
